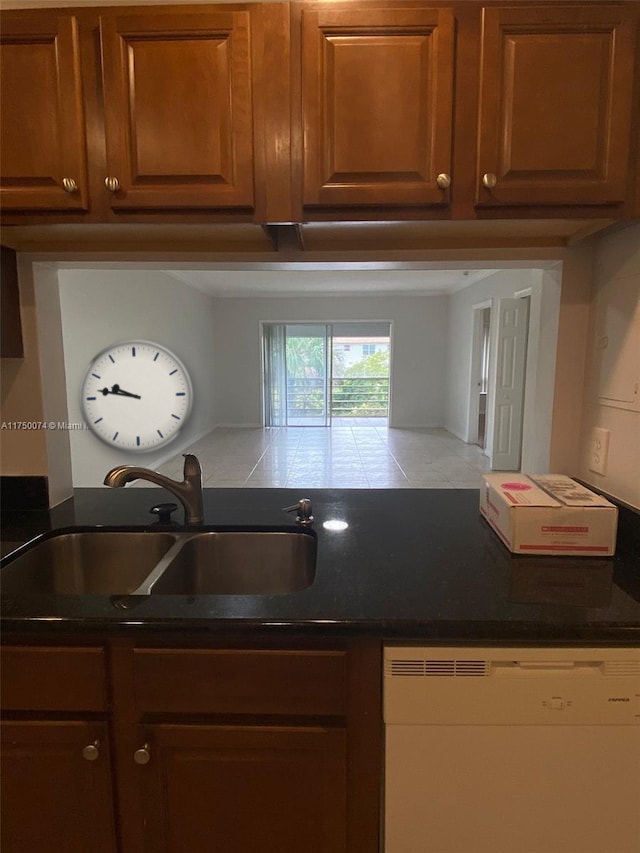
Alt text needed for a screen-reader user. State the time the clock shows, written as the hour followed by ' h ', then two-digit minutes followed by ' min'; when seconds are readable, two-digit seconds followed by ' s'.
9 h 47 min
